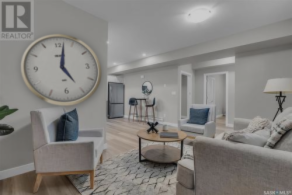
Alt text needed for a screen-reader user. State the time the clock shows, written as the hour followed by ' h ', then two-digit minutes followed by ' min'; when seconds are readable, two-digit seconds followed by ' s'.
5 h 02 min
